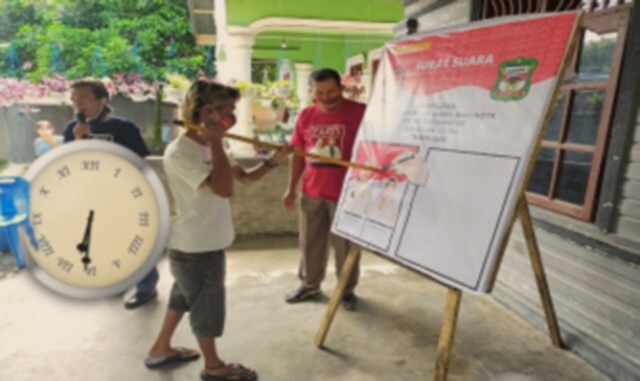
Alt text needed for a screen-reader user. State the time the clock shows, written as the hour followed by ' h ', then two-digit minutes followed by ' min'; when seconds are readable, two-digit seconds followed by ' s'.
6 h 31 min
